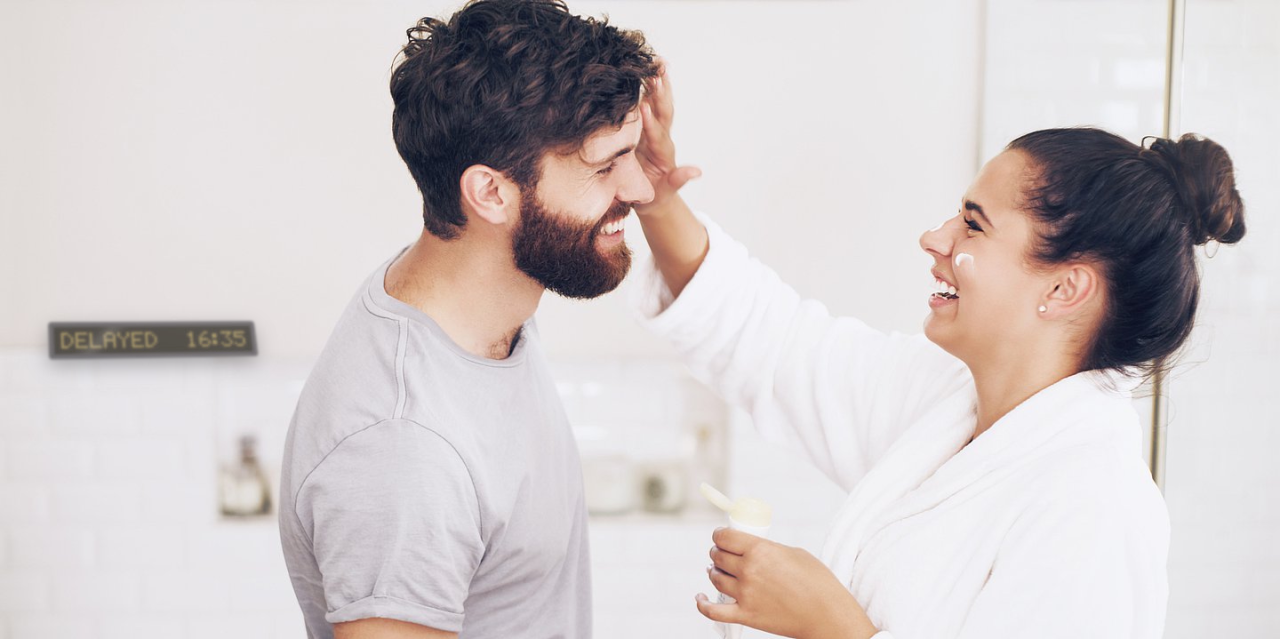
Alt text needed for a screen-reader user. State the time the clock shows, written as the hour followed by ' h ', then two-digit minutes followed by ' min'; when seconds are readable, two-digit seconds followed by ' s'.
16 h 35 min
